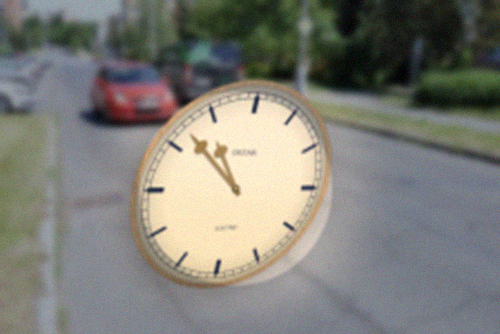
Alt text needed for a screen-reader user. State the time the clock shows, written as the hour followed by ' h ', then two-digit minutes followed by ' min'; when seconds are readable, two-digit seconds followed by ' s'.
10 h 52 min
